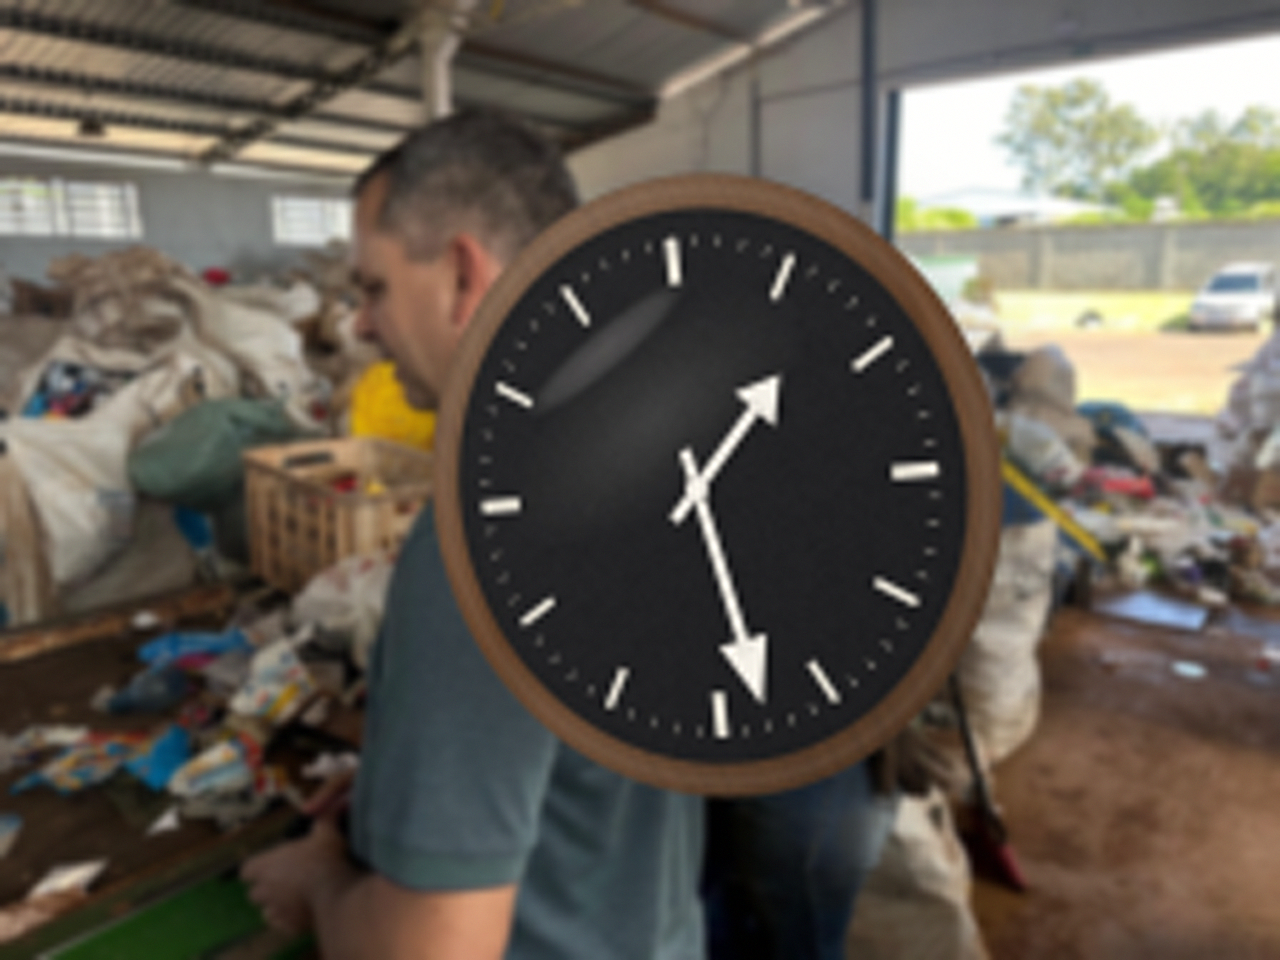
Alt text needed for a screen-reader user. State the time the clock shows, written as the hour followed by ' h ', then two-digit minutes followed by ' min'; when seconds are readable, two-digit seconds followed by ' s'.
1 h 28 min
